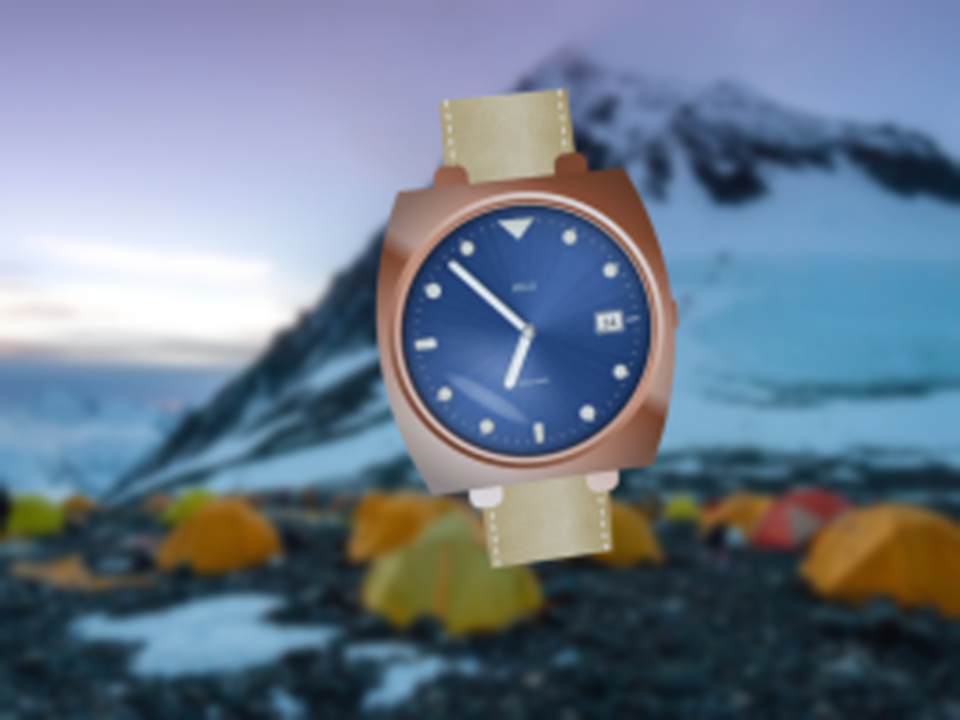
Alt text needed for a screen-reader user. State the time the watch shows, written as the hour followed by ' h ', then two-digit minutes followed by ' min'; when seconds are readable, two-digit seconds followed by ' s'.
6 h 53 min
